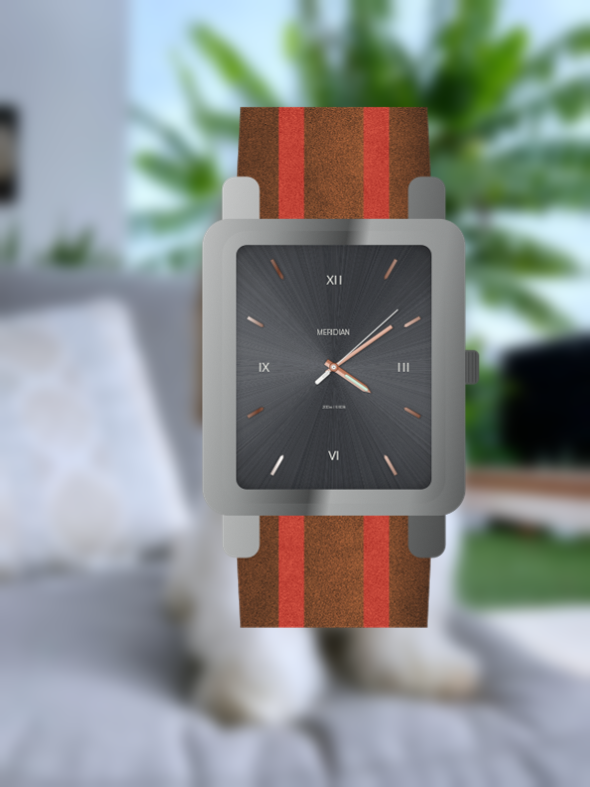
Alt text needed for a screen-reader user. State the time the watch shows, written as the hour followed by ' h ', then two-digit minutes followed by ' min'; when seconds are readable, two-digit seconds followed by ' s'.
4 h 09 min 08 s
